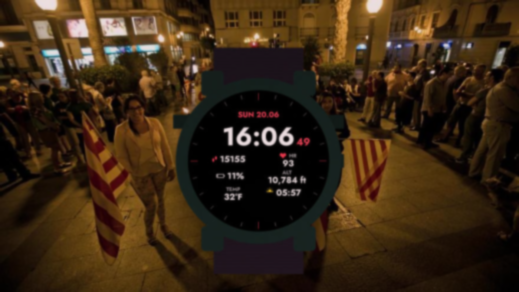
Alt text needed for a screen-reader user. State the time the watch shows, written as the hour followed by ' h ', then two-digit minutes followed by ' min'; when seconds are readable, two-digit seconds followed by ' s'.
16 h 06 min 49 s
